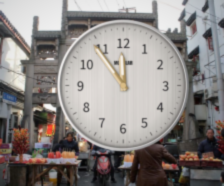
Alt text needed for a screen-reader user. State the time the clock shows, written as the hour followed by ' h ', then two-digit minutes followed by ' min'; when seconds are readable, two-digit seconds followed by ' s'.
11 h 54 min
